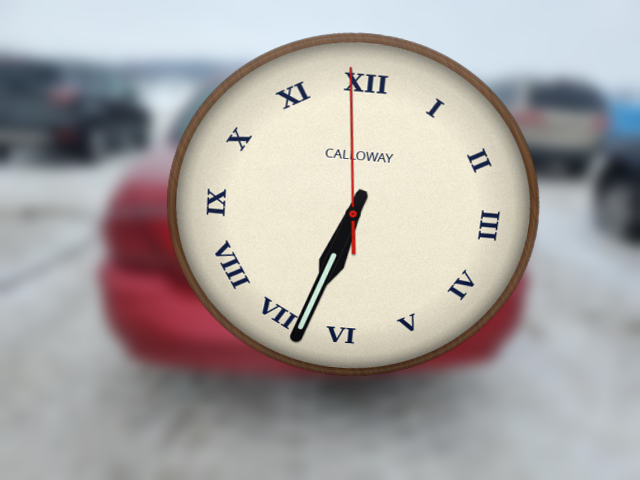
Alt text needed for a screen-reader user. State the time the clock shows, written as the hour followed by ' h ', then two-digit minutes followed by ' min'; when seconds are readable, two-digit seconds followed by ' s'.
6 h 32 min 59 s
